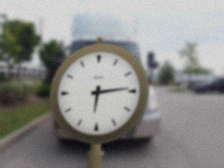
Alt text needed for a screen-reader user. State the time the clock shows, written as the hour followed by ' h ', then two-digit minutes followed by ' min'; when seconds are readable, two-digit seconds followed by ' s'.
6 h 14 min
